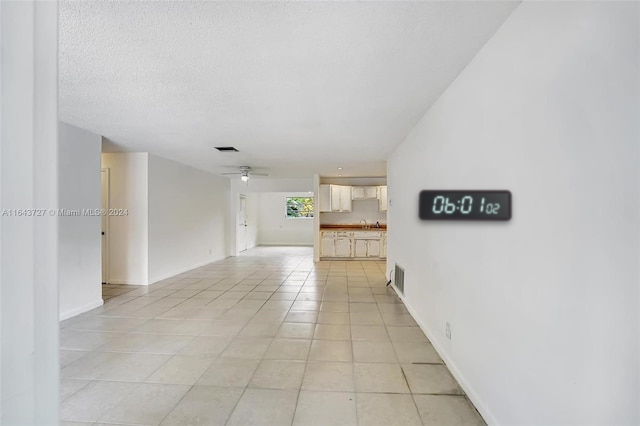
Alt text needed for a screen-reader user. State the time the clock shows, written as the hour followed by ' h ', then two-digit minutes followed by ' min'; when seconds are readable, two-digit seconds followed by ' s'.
6 h 01 min
